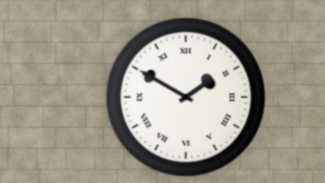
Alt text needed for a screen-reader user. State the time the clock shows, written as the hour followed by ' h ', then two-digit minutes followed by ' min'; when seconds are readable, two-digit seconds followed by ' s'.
1 h 50 min
